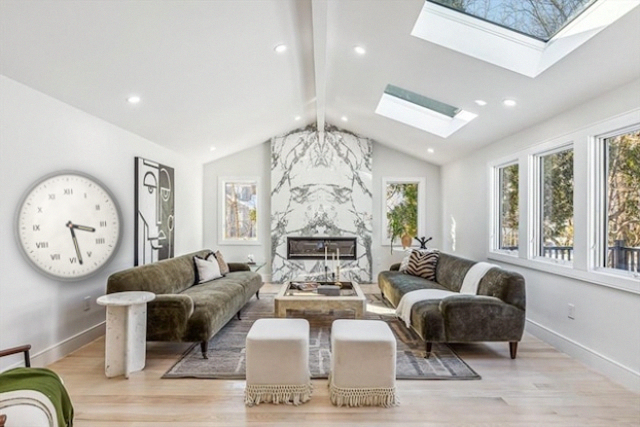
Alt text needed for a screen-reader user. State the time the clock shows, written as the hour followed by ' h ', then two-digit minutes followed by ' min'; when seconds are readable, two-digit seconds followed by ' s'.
3 h 28 min
